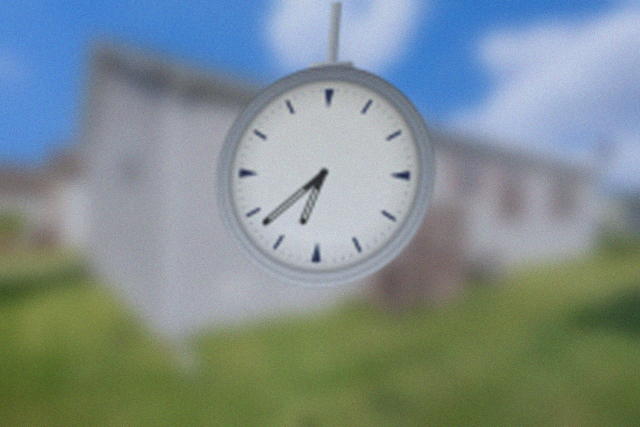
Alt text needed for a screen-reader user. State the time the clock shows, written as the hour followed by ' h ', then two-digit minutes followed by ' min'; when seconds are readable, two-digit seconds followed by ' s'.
6 h 38 min
